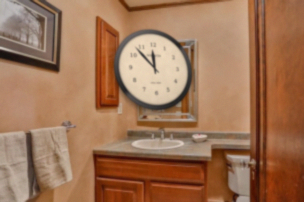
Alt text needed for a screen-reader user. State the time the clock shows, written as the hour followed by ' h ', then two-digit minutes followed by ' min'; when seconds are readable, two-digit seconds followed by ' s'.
11 h 53 min
